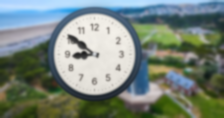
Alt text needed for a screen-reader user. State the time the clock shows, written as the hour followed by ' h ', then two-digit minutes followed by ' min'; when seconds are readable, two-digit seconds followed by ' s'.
8 h 51 min
